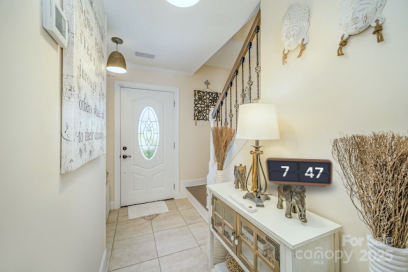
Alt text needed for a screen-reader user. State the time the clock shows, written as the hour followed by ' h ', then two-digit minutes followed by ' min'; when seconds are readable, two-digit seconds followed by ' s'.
7 h 47 min
